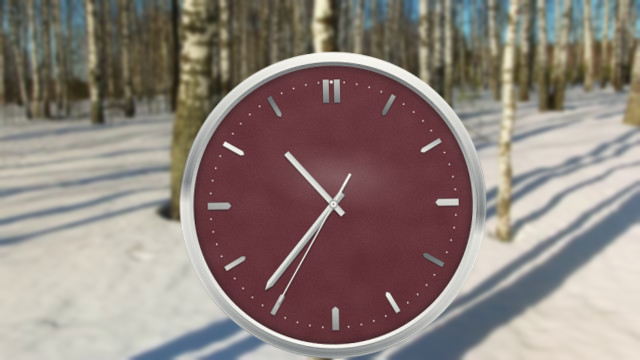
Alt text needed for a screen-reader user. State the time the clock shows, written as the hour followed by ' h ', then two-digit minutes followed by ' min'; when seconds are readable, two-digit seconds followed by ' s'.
10 h 36 min 35 s
